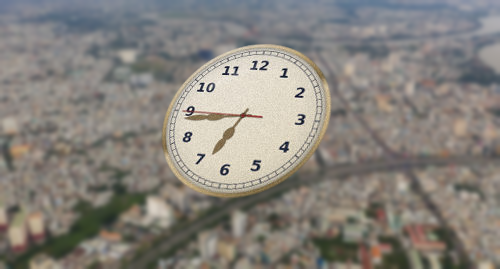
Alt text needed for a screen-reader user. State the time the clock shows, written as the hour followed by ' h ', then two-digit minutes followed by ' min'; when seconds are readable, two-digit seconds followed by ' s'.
6 h 43 min 45 s
